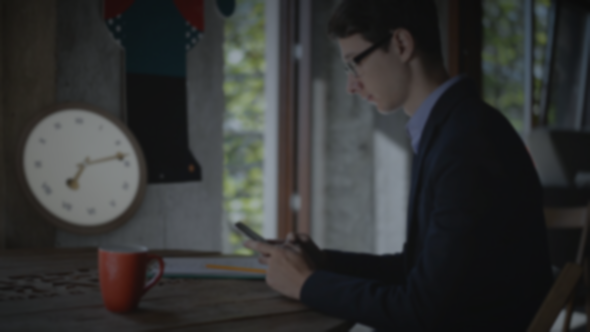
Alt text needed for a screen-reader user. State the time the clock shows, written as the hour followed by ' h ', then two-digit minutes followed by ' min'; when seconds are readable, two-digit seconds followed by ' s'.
7 h 13 min
